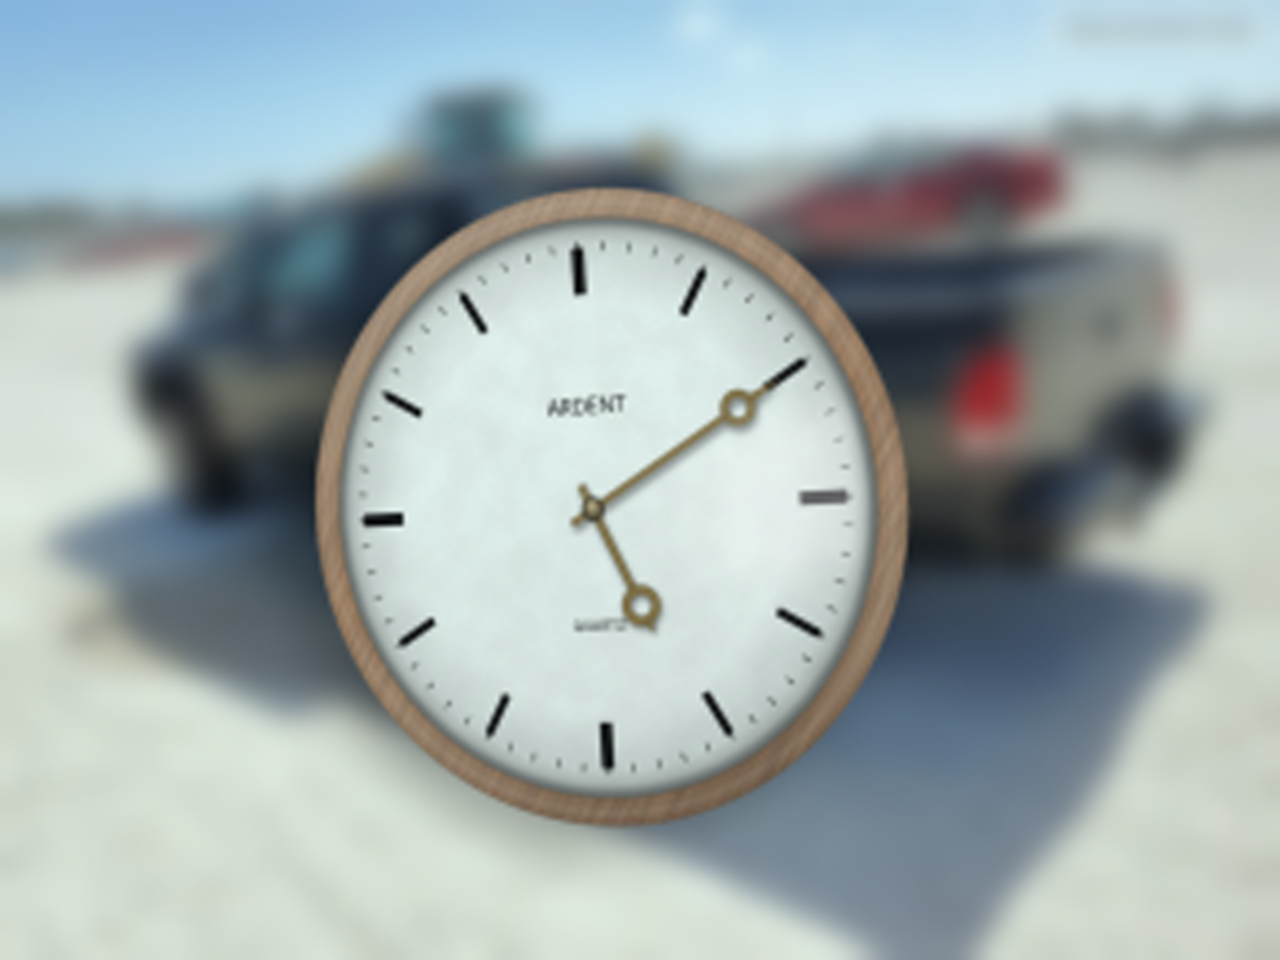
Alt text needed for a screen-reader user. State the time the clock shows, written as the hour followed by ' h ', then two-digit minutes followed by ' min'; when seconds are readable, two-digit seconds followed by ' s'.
5 h 10 min
